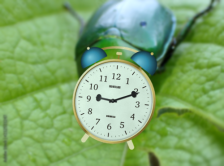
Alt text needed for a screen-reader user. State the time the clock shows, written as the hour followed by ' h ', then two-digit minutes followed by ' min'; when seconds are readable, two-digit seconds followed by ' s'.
9 h 11 min
